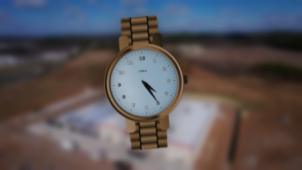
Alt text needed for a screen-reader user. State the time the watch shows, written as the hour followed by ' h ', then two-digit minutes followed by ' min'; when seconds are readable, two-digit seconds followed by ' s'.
4 h 25 min
